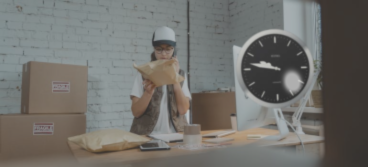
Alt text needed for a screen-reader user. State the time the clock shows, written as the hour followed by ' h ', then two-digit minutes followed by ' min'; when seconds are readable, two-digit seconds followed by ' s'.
9 h 47 min
